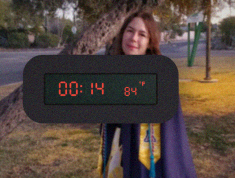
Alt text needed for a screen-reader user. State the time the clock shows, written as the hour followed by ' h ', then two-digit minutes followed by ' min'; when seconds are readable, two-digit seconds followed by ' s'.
0 h 14 min
